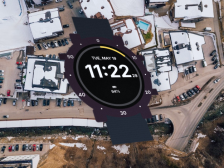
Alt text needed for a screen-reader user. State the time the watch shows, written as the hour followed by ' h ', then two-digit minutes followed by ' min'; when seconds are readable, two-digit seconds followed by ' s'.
11 h 22 min
